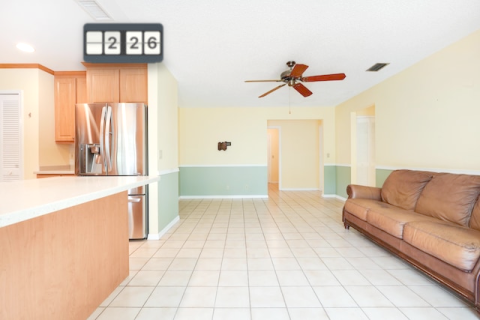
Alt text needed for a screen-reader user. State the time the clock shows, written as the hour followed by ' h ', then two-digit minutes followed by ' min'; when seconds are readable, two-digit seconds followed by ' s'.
2 h 26 min
